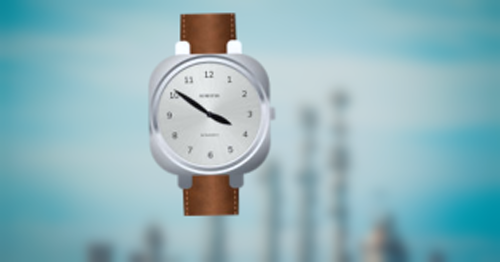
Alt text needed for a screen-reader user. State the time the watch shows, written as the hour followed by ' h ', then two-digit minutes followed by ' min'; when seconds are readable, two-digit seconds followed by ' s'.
3 h 51 min
